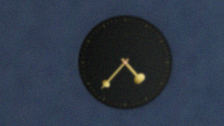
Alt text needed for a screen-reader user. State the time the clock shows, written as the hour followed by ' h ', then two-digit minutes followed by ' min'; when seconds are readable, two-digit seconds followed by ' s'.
4 h 37 min
